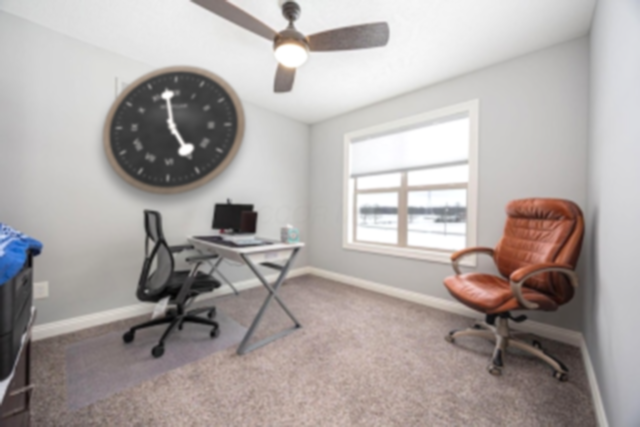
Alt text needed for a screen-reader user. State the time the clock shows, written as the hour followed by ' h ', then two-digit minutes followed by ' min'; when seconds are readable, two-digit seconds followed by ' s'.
4 h 58 min
